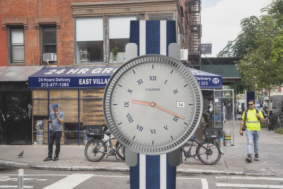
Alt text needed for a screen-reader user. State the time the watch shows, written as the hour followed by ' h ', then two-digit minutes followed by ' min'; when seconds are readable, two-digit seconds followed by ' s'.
9 h 19 min
